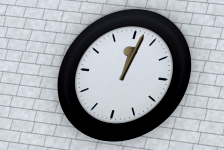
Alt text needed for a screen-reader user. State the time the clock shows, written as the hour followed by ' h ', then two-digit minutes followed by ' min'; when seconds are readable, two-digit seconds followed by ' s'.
12 h 02 min
